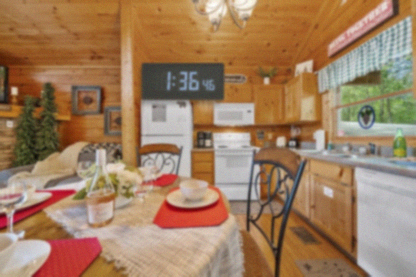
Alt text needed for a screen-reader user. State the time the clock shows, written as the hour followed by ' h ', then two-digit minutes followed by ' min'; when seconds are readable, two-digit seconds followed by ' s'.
1 h 36 min
